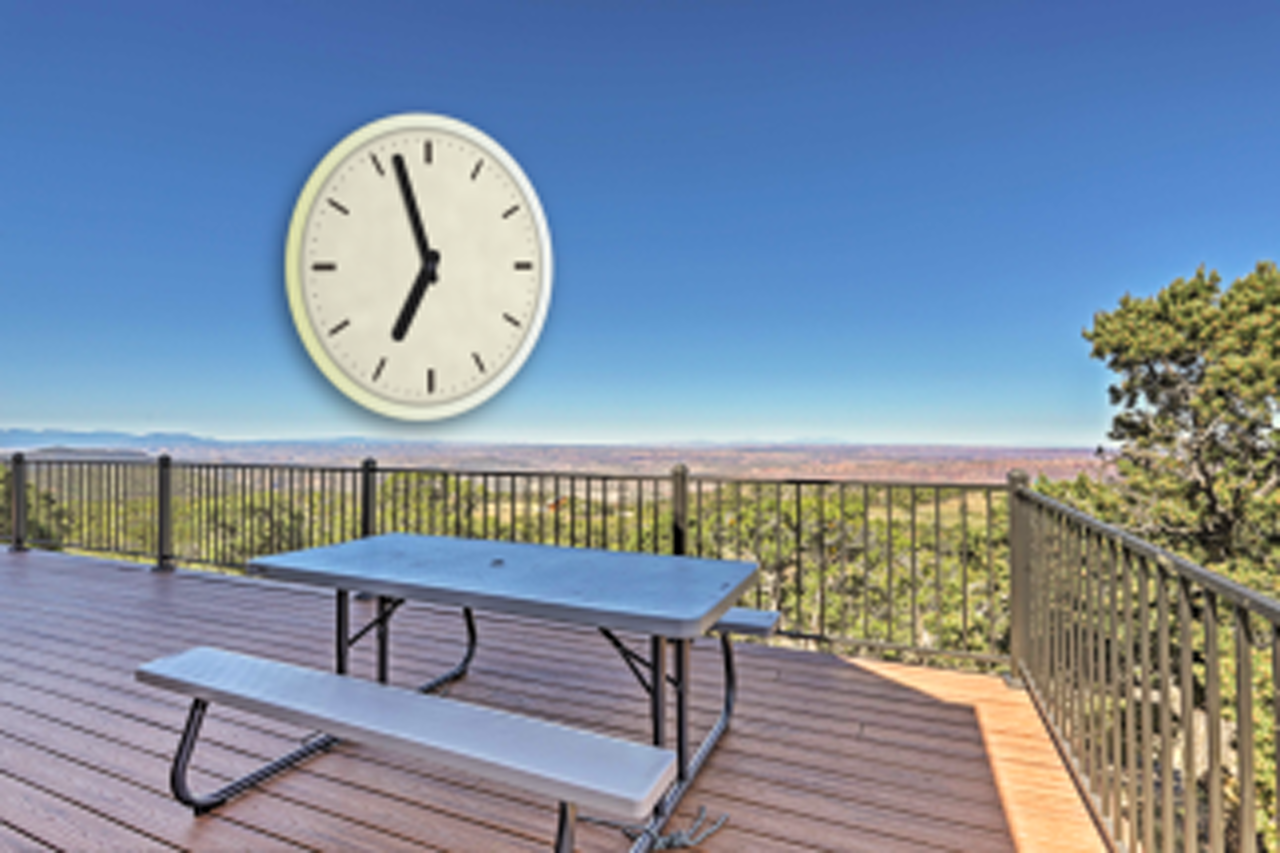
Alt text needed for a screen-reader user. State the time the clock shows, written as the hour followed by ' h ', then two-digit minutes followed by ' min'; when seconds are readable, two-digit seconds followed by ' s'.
6 h 57 min
